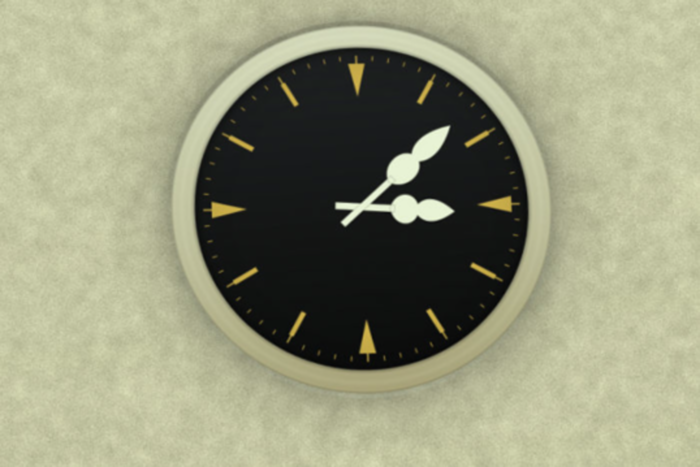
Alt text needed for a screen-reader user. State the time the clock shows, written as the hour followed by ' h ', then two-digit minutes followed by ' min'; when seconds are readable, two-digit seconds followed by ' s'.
3 h 08 min
